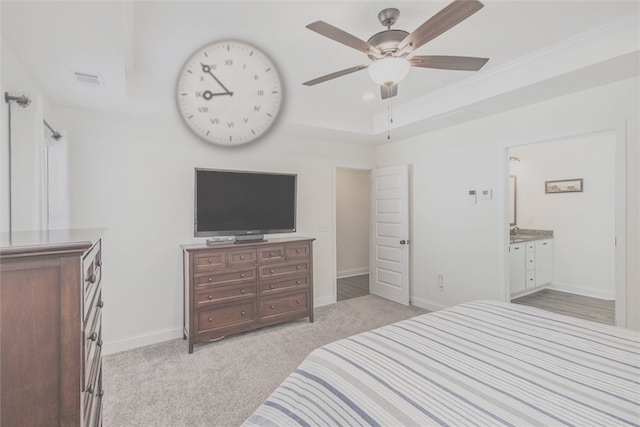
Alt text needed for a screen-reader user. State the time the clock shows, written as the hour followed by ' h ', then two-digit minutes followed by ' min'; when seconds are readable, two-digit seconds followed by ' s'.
8 h 53 min
